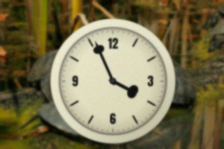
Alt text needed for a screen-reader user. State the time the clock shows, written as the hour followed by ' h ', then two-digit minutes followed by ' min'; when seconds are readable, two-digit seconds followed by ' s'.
3 h 56 min
